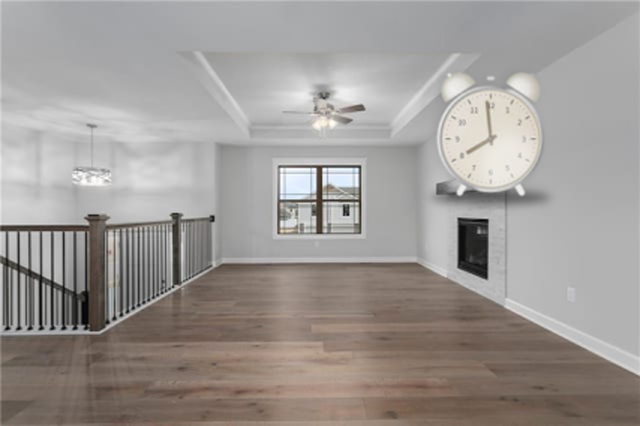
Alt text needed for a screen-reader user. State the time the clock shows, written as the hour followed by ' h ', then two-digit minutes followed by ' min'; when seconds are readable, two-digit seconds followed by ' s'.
7 h 59 min
